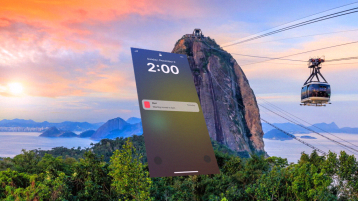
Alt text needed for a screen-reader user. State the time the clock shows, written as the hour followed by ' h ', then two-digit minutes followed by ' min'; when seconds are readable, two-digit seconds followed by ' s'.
2 h 00 min
